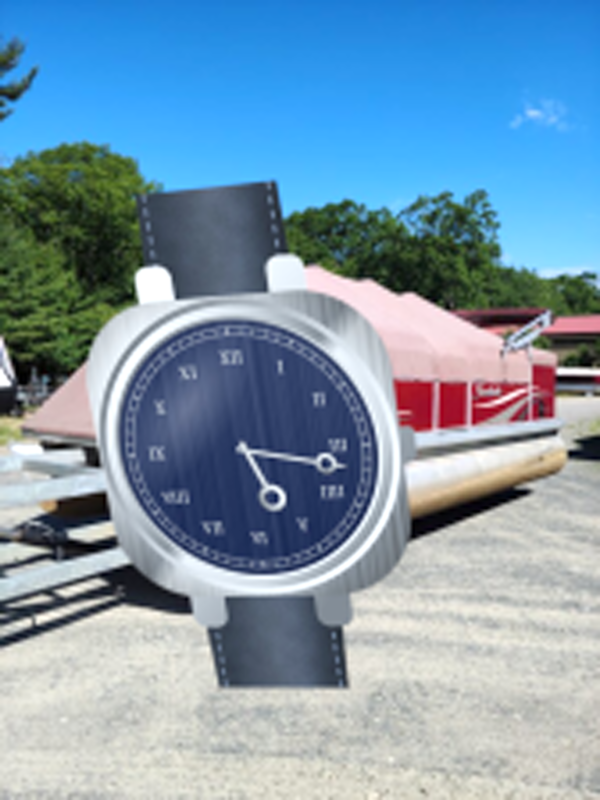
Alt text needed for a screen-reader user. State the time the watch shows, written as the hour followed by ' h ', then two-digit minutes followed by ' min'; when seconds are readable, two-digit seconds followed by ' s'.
5 h 17 min
